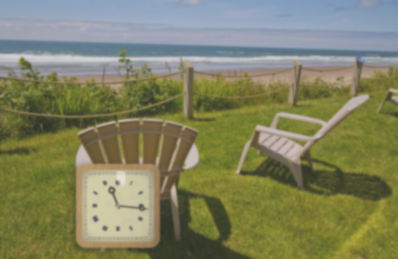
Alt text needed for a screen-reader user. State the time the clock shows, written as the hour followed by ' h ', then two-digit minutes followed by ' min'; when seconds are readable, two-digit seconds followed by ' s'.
11 h 16 min
